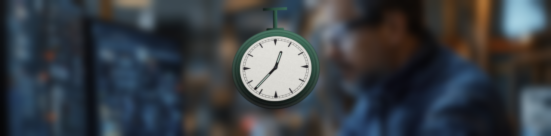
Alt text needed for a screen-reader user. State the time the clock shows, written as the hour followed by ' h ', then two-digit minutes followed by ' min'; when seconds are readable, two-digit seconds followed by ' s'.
12 h 37 min
